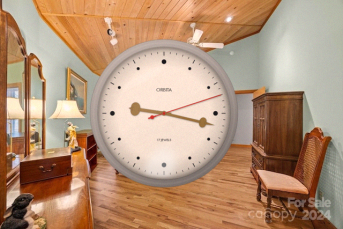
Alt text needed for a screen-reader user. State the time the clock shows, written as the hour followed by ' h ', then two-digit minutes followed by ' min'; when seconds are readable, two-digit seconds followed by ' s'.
9 h 17 min 12 s
